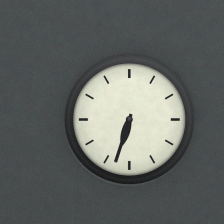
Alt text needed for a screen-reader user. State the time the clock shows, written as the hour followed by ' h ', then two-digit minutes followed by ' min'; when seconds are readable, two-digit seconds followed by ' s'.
6 h 33 min
